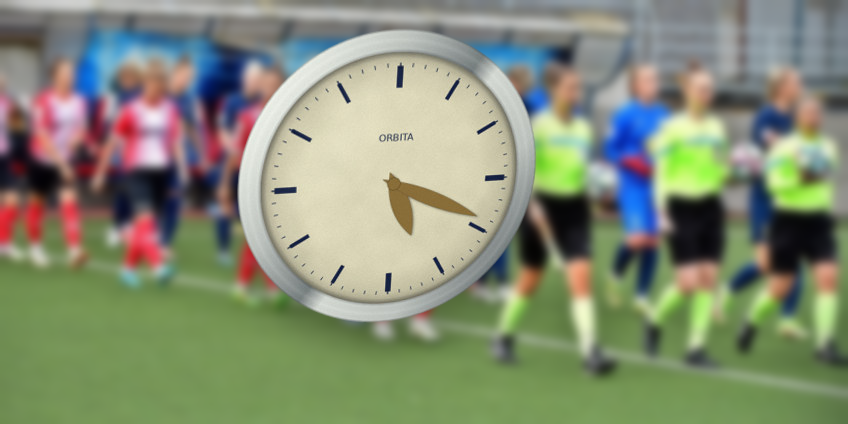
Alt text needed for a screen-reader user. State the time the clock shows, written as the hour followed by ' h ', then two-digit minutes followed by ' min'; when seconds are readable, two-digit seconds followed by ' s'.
5 h 19 min
